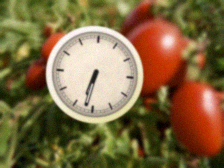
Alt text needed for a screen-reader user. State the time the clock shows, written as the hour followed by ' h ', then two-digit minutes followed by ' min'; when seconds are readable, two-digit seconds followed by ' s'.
6 h 32 min
